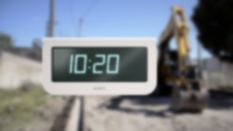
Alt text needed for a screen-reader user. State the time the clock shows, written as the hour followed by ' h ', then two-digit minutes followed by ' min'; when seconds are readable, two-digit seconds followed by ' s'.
10 h 20 min
